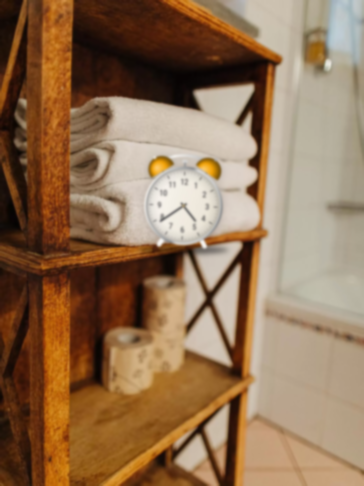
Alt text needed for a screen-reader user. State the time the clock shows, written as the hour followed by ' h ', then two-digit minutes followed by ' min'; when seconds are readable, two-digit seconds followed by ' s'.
4 h 39 min
